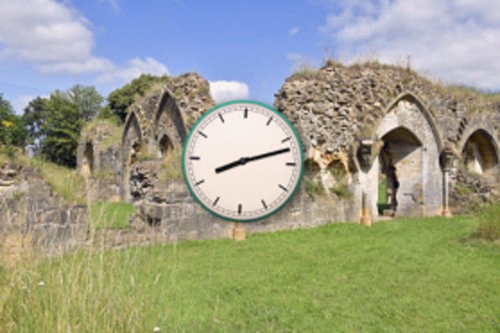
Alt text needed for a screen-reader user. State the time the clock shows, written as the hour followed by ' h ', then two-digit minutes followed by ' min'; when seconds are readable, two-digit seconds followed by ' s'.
8 h 12 min
